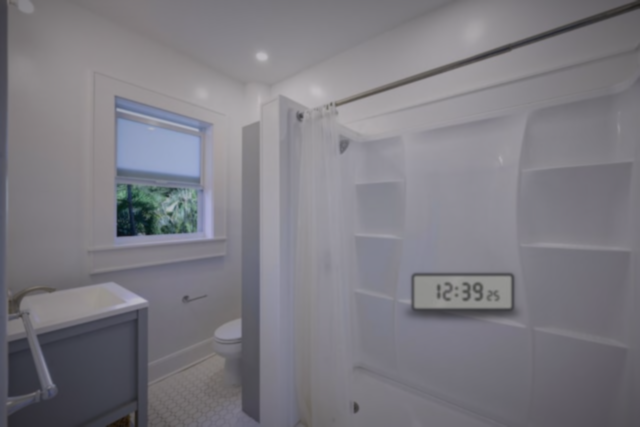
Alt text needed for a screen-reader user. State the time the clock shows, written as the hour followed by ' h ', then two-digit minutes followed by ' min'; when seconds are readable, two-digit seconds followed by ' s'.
12 h 39 min
